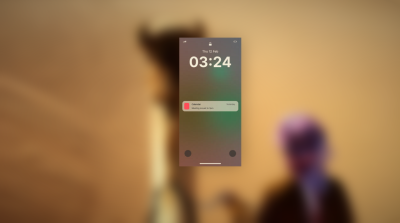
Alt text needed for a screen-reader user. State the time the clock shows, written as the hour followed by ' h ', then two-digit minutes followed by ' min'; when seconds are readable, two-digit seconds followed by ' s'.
3 h 24 min
